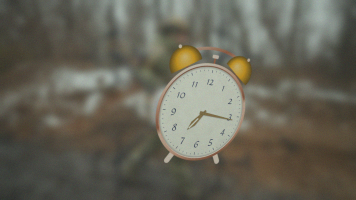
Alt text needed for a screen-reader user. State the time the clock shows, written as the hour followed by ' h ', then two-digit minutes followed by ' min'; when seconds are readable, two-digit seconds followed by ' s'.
7 h 16 min
